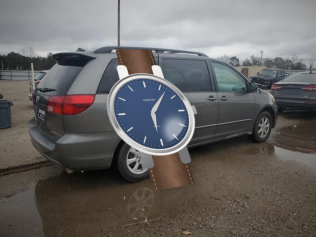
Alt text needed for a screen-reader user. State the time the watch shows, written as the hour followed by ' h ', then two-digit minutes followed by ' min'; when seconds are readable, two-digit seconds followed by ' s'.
6 h 07 min
